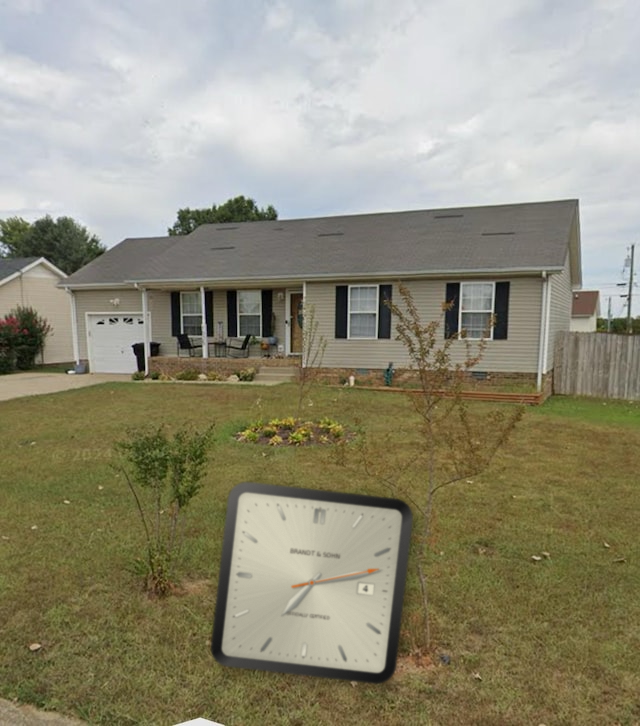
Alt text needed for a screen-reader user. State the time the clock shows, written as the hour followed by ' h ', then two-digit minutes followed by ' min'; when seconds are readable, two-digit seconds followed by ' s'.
7 h 12 min 12 s
